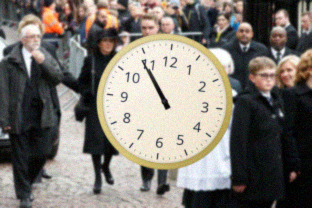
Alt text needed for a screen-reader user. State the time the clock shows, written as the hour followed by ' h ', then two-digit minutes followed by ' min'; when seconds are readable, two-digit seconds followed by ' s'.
10 h 54 min
